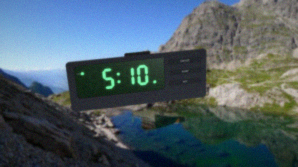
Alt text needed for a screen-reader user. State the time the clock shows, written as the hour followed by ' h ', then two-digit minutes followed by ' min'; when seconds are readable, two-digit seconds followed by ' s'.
5 h 10 min
